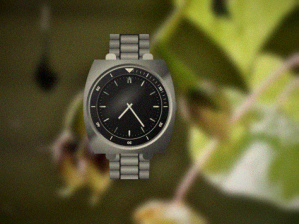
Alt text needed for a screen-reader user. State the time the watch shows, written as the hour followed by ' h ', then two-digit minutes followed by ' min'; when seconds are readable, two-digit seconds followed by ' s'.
7 h 24 min
